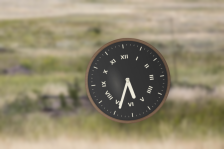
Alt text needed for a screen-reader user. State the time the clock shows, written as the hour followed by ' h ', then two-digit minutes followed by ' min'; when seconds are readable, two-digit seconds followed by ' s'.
5 h 34 min
